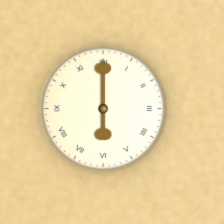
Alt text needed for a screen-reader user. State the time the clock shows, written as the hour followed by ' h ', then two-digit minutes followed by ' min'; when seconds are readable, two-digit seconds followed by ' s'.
6 h 00 min
